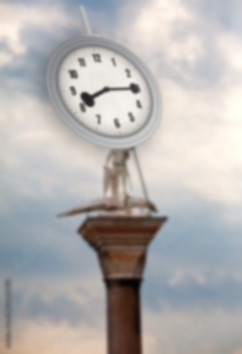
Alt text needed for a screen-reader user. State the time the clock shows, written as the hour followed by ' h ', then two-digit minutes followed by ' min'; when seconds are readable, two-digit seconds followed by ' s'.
8 h 15 min
